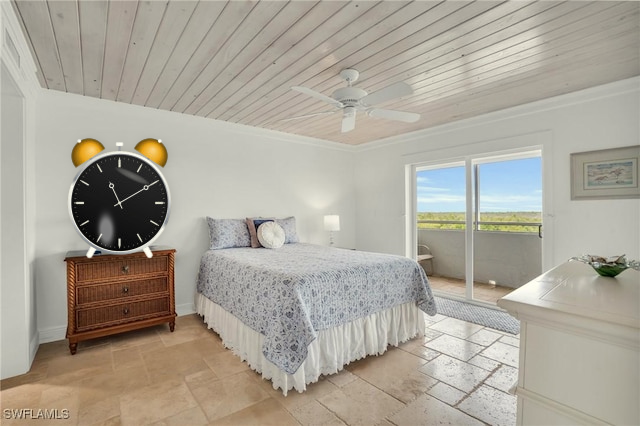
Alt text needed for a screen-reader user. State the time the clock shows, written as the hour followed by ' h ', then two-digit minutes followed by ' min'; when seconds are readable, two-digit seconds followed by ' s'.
11 h 10 min
